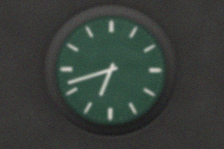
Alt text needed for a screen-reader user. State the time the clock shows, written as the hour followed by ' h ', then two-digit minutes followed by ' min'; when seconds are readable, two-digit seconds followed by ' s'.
6 h 42 min
